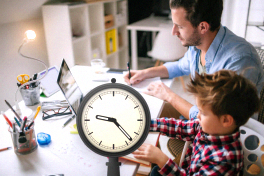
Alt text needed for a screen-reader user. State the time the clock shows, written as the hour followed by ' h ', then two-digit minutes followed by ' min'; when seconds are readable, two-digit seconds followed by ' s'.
9 h 23 min
